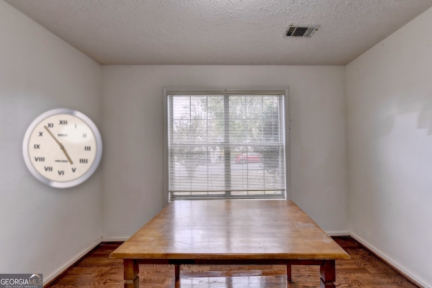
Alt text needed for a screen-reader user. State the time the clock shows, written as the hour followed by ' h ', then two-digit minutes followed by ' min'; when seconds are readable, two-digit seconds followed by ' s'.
4 h 53 min
